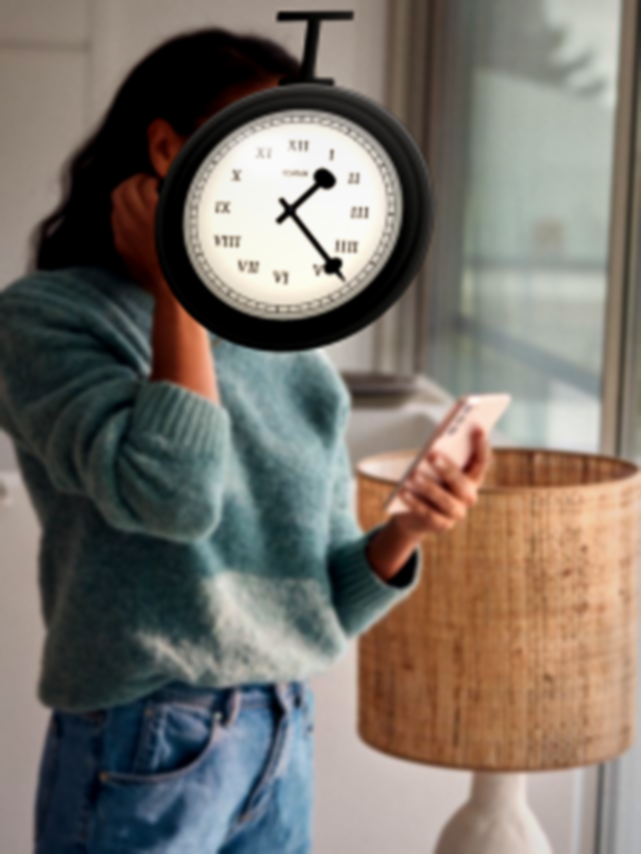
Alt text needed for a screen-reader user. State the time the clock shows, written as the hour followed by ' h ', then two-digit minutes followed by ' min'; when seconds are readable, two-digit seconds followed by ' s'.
1 h 23 min
